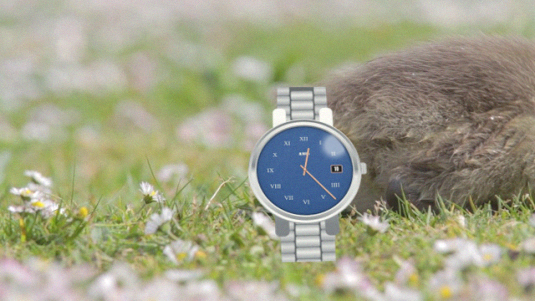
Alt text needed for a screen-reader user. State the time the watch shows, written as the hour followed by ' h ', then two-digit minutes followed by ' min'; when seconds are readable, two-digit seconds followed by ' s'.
12 h 23 min
